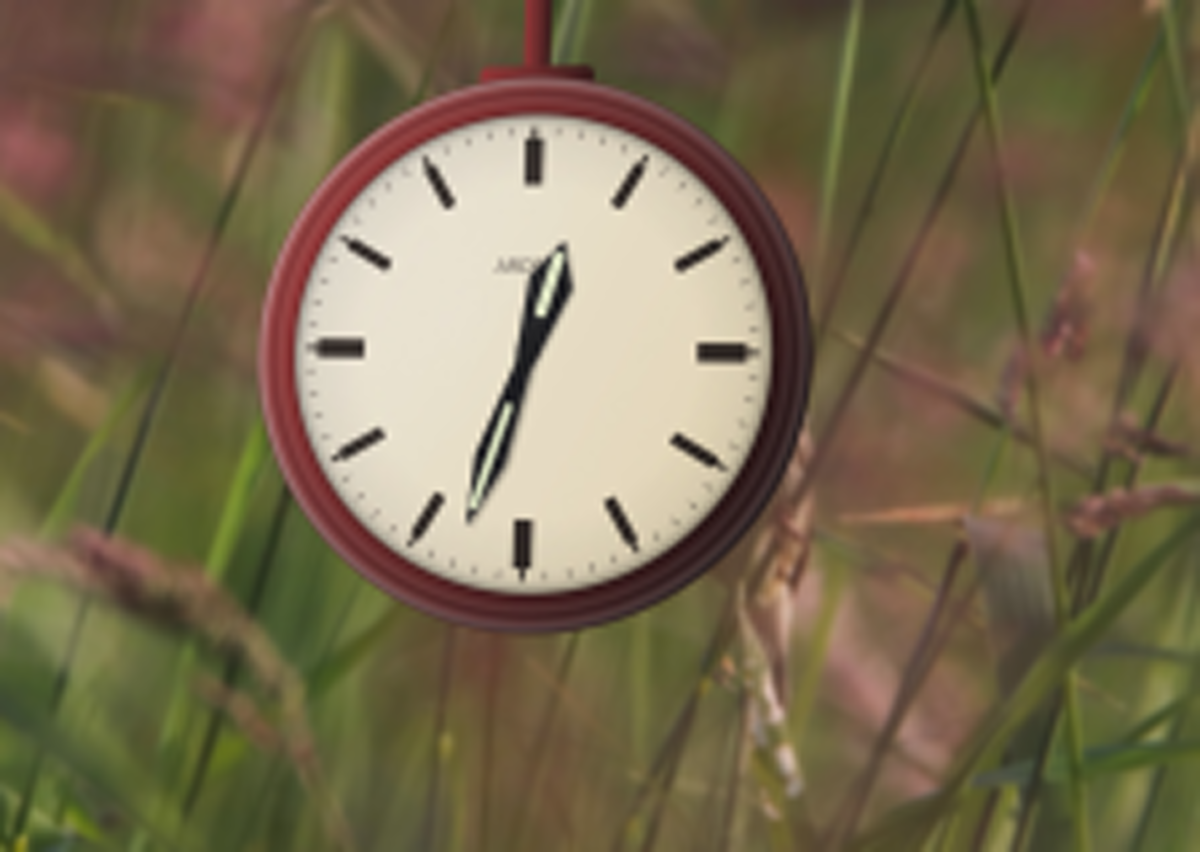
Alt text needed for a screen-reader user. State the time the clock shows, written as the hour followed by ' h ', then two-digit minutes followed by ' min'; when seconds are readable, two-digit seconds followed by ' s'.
12 h 33 min
